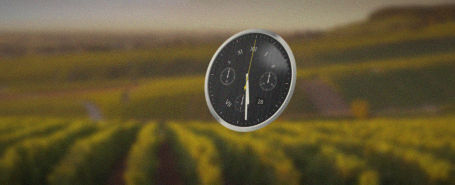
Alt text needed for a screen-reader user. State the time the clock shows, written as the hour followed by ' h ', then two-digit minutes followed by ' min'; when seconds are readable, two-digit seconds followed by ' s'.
5 h 28 min
